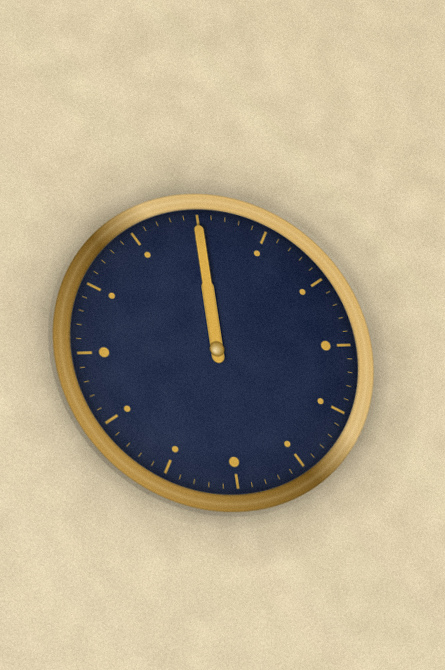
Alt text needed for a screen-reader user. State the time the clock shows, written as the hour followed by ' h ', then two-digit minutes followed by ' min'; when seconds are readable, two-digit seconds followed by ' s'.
12 h 00 min
